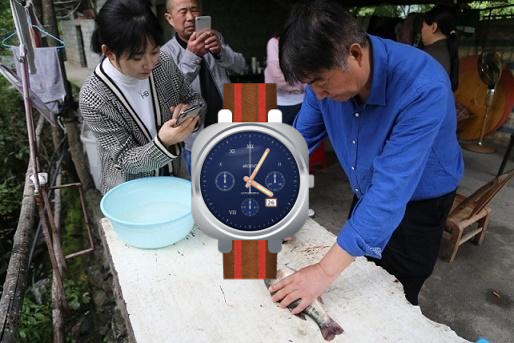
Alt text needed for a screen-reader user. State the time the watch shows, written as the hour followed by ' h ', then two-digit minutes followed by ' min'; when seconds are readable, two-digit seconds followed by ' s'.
4 h 05 min
